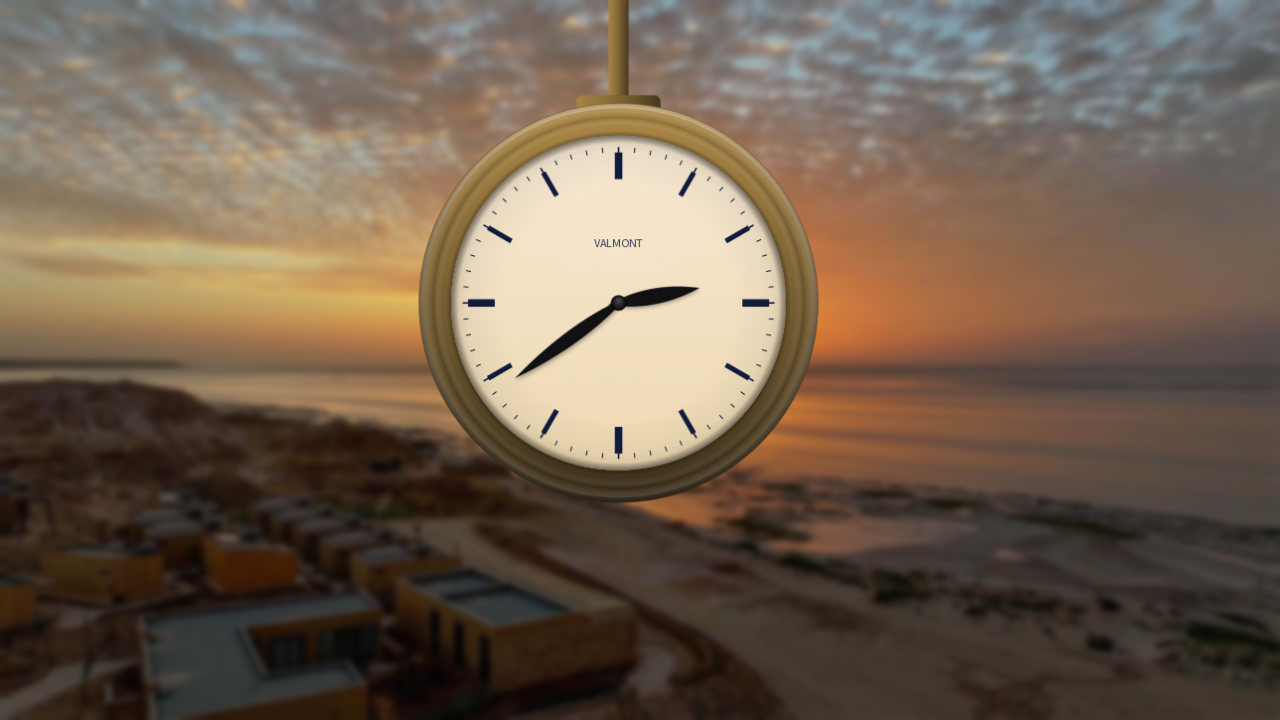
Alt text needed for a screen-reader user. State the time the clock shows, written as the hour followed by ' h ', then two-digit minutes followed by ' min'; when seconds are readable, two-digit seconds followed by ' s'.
2 h 39 min
